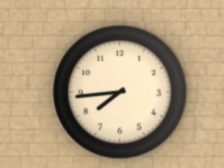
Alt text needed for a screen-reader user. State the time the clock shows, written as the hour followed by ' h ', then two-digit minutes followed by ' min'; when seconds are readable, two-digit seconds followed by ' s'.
7 h 44 min
